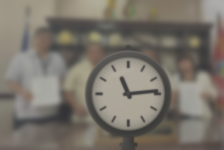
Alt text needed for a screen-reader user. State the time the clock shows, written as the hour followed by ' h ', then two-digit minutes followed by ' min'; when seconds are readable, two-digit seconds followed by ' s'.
11 h 14 min
